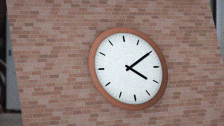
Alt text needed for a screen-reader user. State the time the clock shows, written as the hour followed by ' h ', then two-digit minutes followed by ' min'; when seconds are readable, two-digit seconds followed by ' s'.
4 h 10 min
